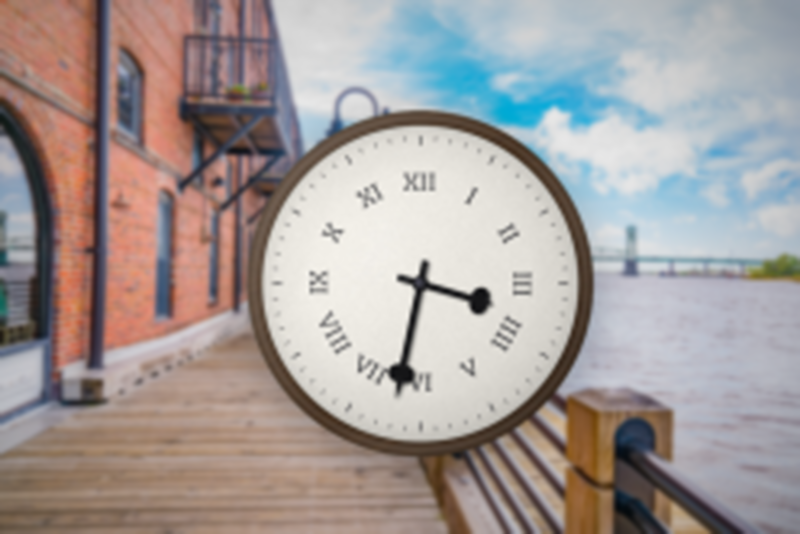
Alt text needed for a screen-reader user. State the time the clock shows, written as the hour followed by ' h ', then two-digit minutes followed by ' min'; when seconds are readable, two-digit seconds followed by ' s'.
3 h 32 min
